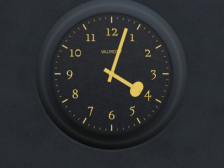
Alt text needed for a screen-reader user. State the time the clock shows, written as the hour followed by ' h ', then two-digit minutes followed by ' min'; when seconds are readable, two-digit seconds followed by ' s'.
4 h 03 min
